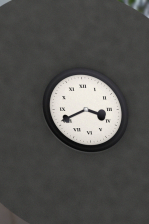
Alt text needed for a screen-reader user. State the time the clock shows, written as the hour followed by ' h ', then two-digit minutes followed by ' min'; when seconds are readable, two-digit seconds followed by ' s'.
3 h 41 min
